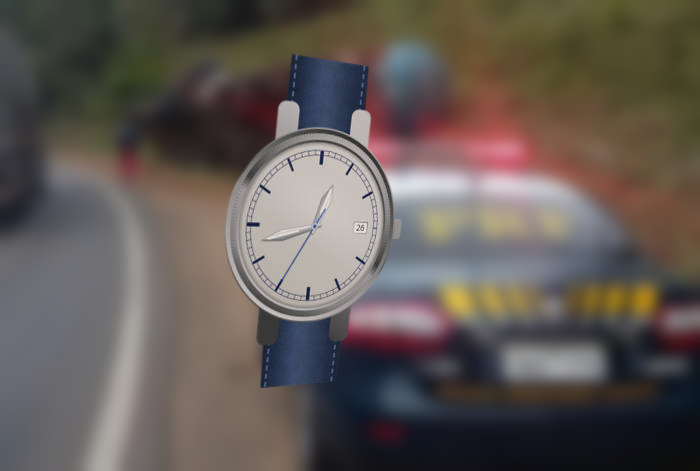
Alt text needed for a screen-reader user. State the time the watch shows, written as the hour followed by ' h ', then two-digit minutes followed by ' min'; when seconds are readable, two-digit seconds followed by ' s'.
12 h 42 min 35 s
